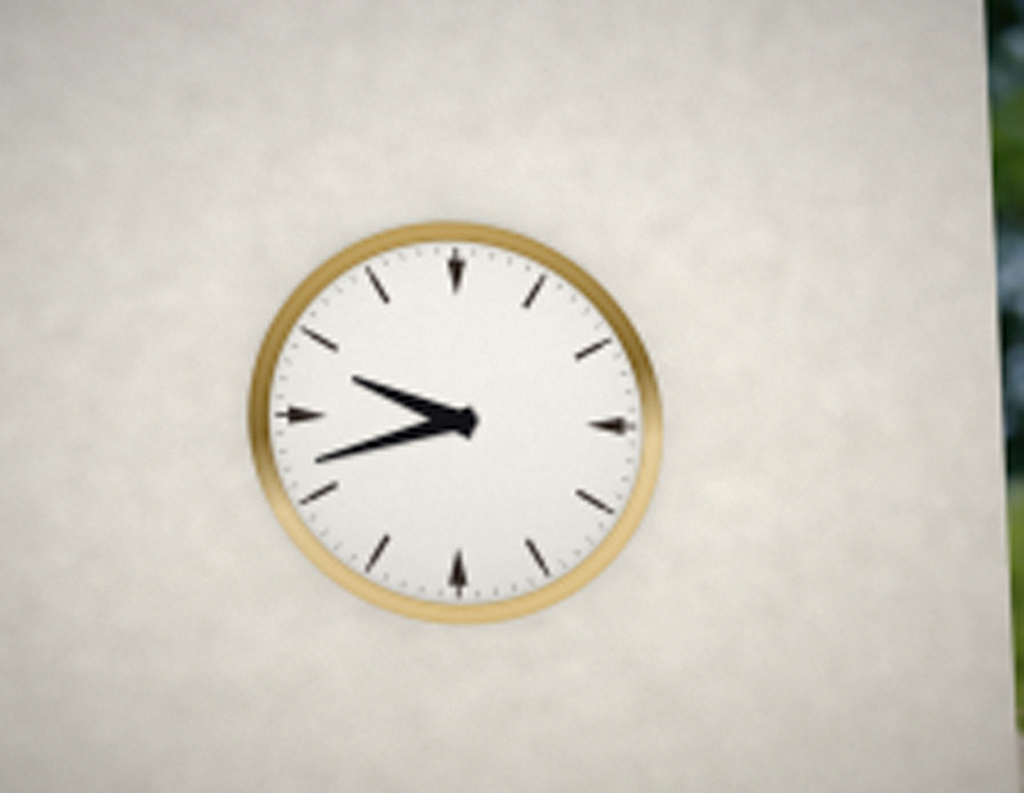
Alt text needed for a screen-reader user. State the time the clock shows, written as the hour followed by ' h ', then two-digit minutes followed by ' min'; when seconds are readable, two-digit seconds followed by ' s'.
9 h 42 min
